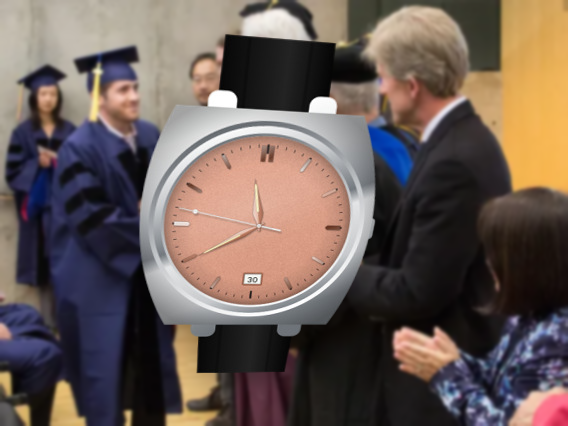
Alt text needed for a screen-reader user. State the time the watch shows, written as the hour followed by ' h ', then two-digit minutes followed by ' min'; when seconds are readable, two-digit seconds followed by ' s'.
11 h 39 min 47 s
